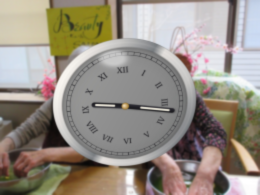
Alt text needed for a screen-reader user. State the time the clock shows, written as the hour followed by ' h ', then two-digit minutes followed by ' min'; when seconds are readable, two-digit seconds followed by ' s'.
9 h 17 min
